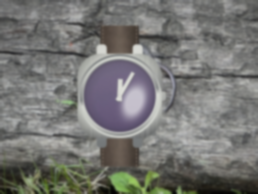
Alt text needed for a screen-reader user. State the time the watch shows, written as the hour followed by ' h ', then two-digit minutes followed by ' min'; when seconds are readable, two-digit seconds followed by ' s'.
12 h 05 min
